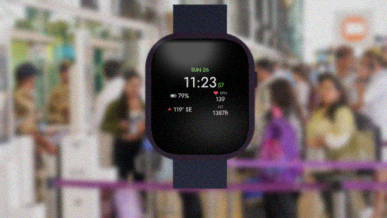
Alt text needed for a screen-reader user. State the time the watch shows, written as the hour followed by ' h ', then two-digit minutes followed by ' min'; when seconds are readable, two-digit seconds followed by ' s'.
11 h 23 min
